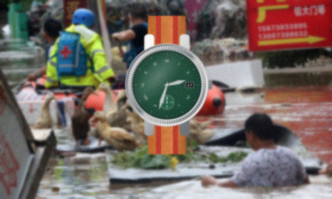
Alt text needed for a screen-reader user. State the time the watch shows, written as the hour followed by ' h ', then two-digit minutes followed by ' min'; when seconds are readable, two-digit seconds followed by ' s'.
2 h 33 min
